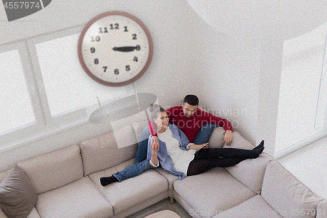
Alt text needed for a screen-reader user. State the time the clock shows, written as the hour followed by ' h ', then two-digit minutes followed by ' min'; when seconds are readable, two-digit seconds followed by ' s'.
3 h 15 min
